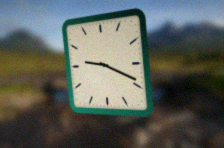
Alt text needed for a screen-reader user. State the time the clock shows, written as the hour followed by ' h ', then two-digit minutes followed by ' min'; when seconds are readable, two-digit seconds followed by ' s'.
9 h 19 min
